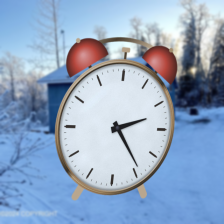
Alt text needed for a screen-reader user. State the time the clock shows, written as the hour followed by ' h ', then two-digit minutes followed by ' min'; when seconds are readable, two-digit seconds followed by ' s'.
2 h 24 min
